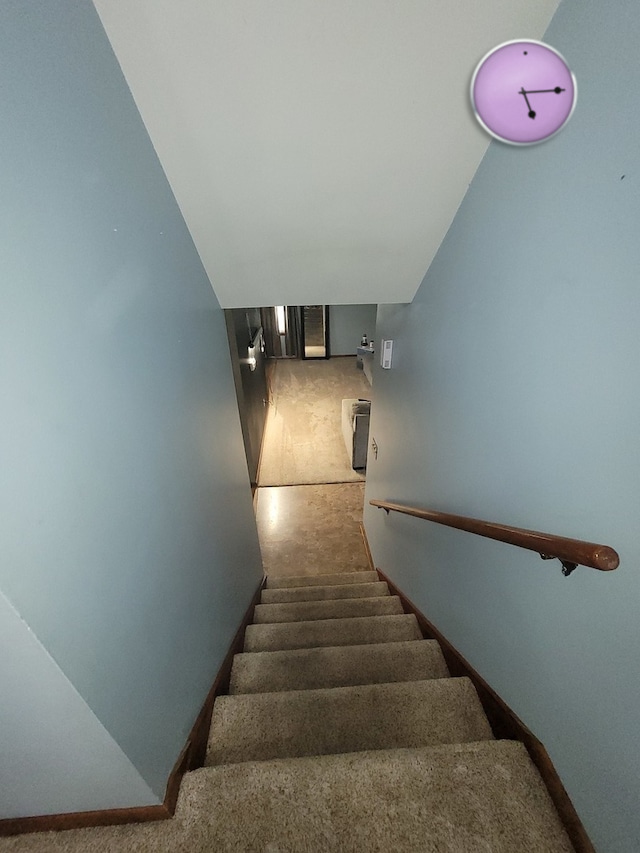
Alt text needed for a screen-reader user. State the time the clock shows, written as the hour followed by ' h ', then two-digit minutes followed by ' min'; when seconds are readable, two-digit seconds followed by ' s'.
5 h 14 min
